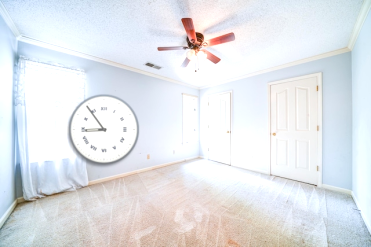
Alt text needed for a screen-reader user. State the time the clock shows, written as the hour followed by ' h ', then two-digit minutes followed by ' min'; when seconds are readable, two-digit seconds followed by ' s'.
8 h 54 min
